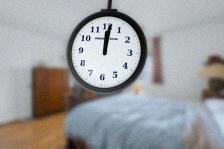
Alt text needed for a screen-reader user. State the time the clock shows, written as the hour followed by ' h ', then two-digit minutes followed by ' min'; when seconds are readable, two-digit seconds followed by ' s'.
12 h 01 min
